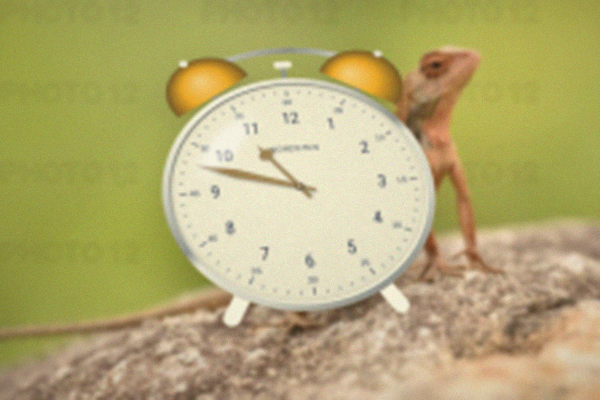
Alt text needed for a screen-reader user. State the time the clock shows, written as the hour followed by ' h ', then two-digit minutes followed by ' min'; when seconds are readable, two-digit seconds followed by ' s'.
10 h 48 min
